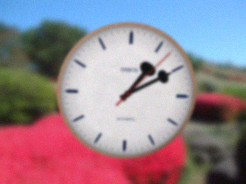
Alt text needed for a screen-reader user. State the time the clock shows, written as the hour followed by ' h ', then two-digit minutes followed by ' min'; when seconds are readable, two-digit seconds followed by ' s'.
1 h 10 min 07 s
